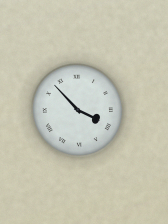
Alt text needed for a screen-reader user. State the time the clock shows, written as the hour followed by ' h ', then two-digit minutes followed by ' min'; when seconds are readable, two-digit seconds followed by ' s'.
3 h 53 min
